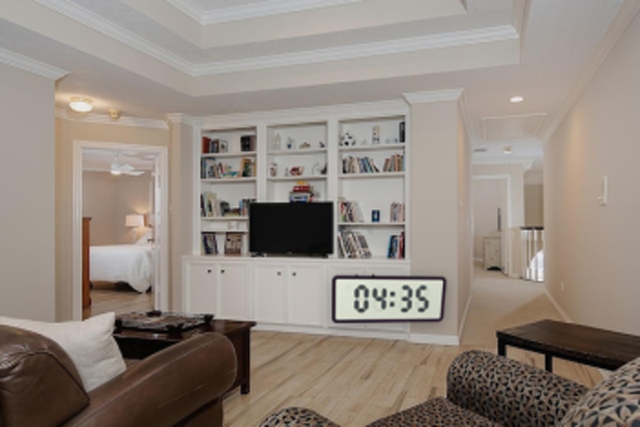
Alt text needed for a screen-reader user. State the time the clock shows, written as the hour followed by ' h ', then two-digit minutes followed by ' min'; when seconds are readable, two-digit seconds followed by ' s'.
4 h 35 min
